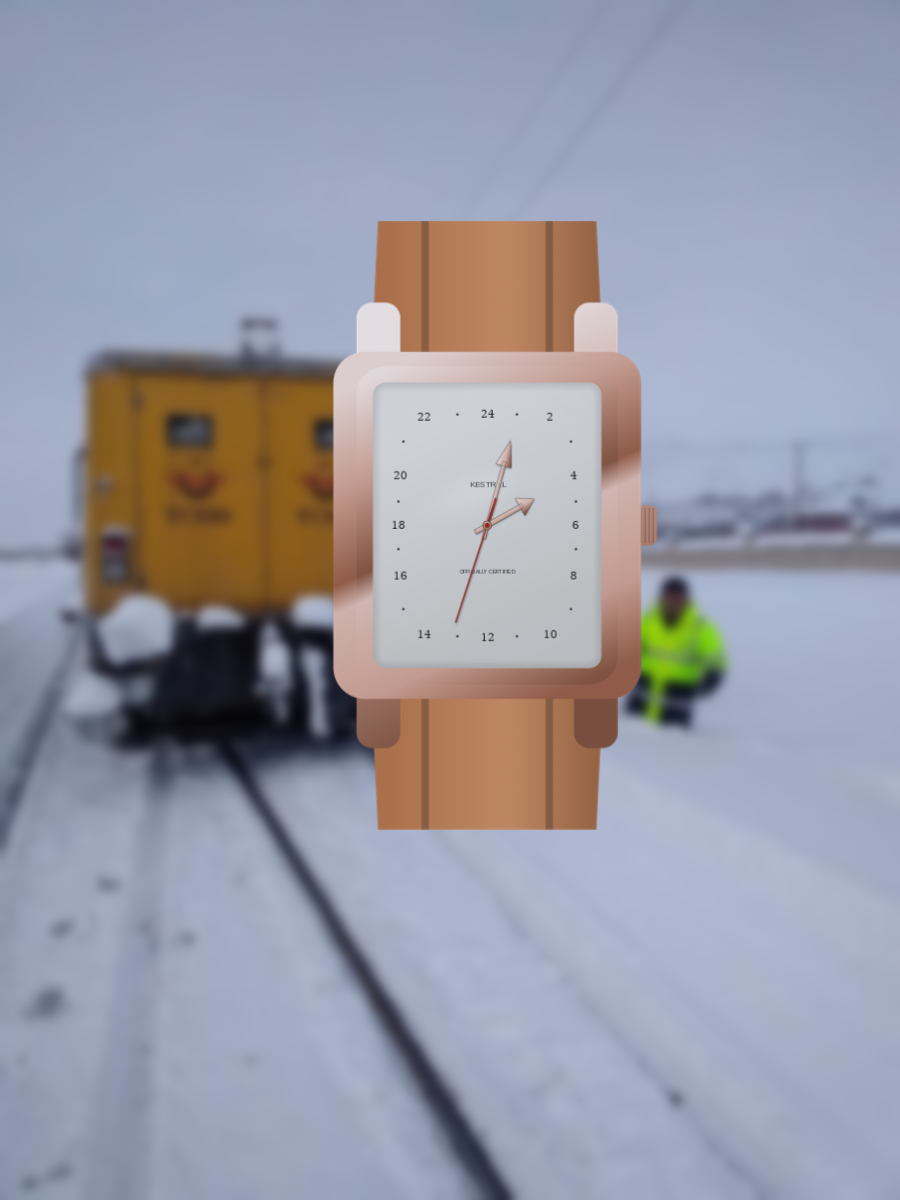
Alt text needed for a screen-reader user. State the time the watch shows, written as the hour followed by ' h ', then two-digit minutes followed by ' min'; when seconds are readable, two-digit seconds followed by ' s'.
4 h 02 min 33 s
